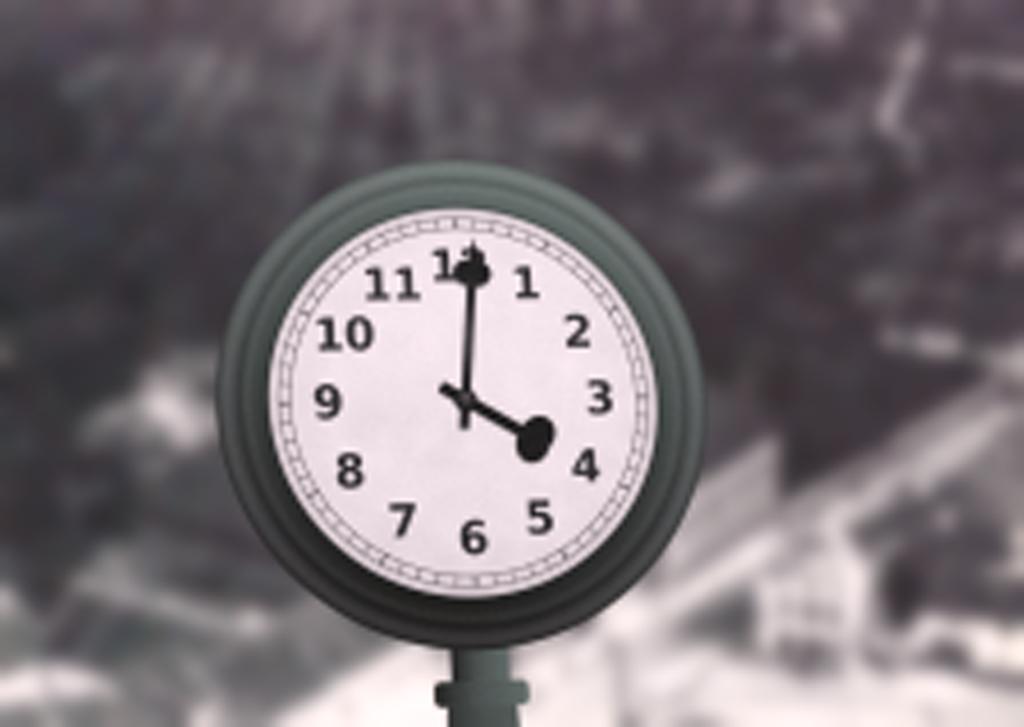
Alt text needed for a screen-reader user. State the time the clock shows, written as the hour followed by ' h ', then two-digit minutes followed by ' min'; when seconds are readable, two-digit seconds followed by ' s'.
4 h 01 min
